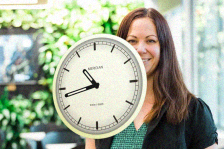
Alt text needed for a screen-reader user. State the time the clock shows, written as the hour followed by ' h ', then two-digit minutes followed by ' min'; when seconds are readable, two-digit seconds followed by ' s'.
10 h 43 min
